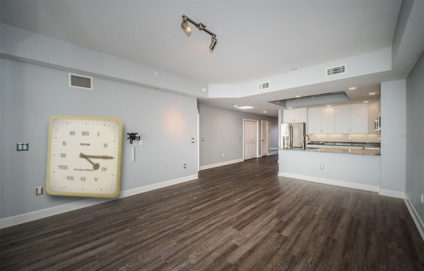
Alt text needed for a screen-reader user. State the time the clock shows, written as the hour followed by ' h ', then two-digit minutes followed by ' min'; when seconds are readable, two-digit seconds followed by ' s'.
4 h 15 min
